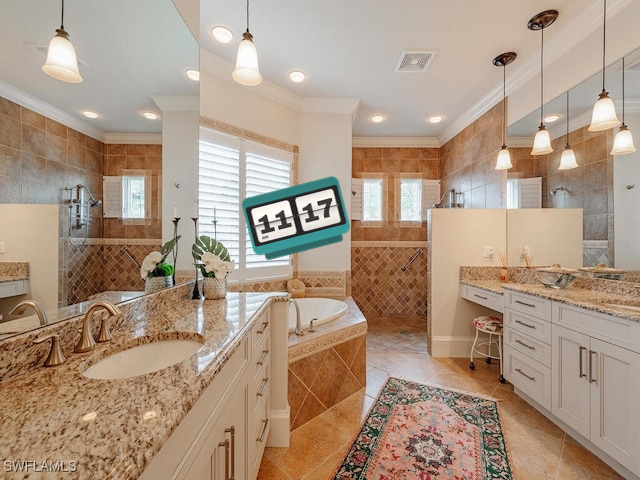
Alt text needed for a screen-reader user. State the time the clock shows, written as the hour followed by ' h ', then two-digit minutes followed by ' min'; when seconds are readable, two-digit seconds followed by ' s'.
11 h 17 min
